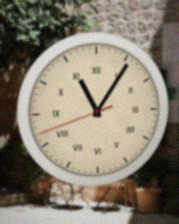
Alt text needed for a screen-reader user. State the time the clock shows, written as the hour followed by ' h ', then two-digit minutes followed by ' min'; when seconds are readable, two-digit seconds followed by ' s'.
11 h 05 min 42 s
